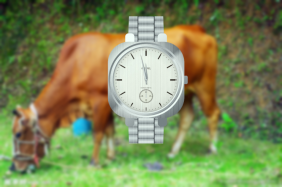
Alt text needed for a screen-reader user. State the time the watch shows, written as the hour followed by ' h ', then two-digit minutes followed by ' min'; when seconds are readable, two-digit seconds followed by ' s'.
11 h 58 min
